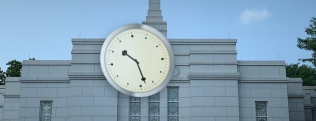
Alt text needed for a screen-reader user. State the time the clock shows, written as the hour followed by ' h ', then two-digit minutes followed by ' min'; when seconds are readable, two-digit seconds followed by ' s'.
10 h 28 min
